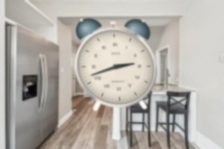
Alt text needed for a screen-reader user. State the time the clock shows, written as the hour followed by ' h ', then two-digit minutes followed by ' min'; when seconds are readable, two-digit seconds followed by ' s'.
2 h 42 min
